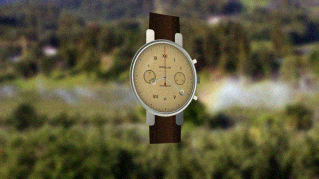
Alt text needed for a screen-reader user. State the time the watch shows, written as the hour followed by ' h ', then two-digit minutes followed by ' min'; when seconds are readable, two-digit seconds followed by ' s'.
8 h 21 min
